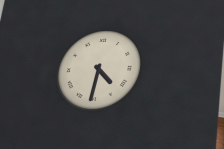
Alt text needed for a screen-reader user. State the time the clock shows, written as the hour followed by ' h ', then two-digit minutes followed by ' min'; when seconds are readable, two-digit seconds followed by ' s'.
4 h 31 min
